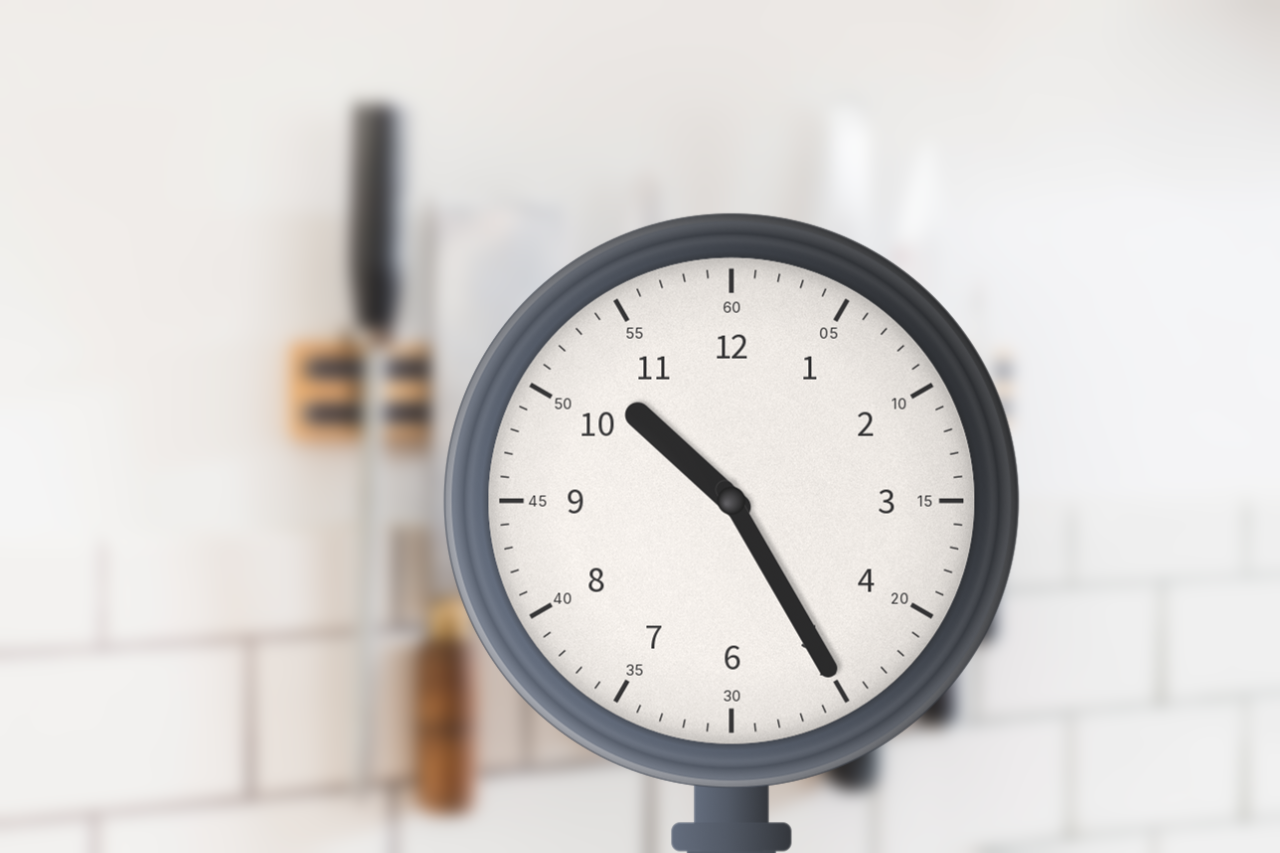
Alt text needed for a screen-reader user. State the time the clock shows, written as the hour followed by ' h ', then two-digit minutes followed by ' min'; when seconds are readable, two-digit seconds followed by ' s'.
10 h 25 min
